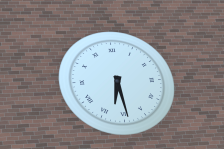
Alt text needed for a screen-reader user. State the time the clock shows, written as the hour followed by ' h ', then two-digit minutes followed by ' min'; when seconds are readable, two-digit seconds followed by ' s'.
6 h 29 min
